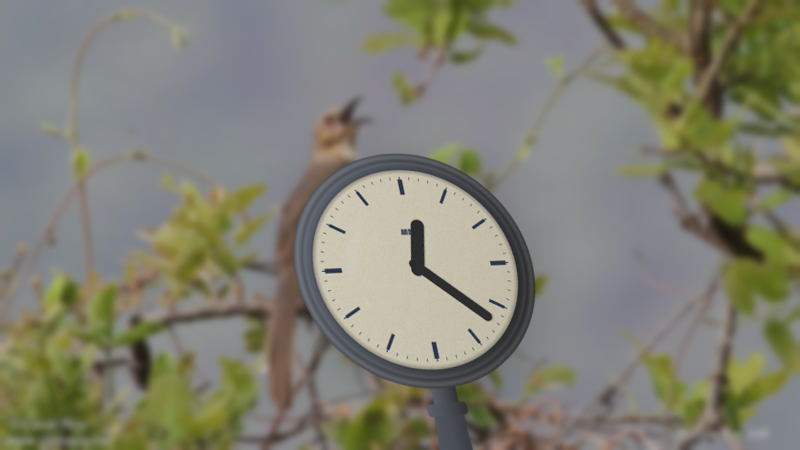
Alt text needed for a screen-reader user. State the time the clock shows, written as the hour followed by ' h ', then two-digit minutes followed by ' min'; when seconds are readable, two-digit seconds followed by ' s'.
12 h 22 min
